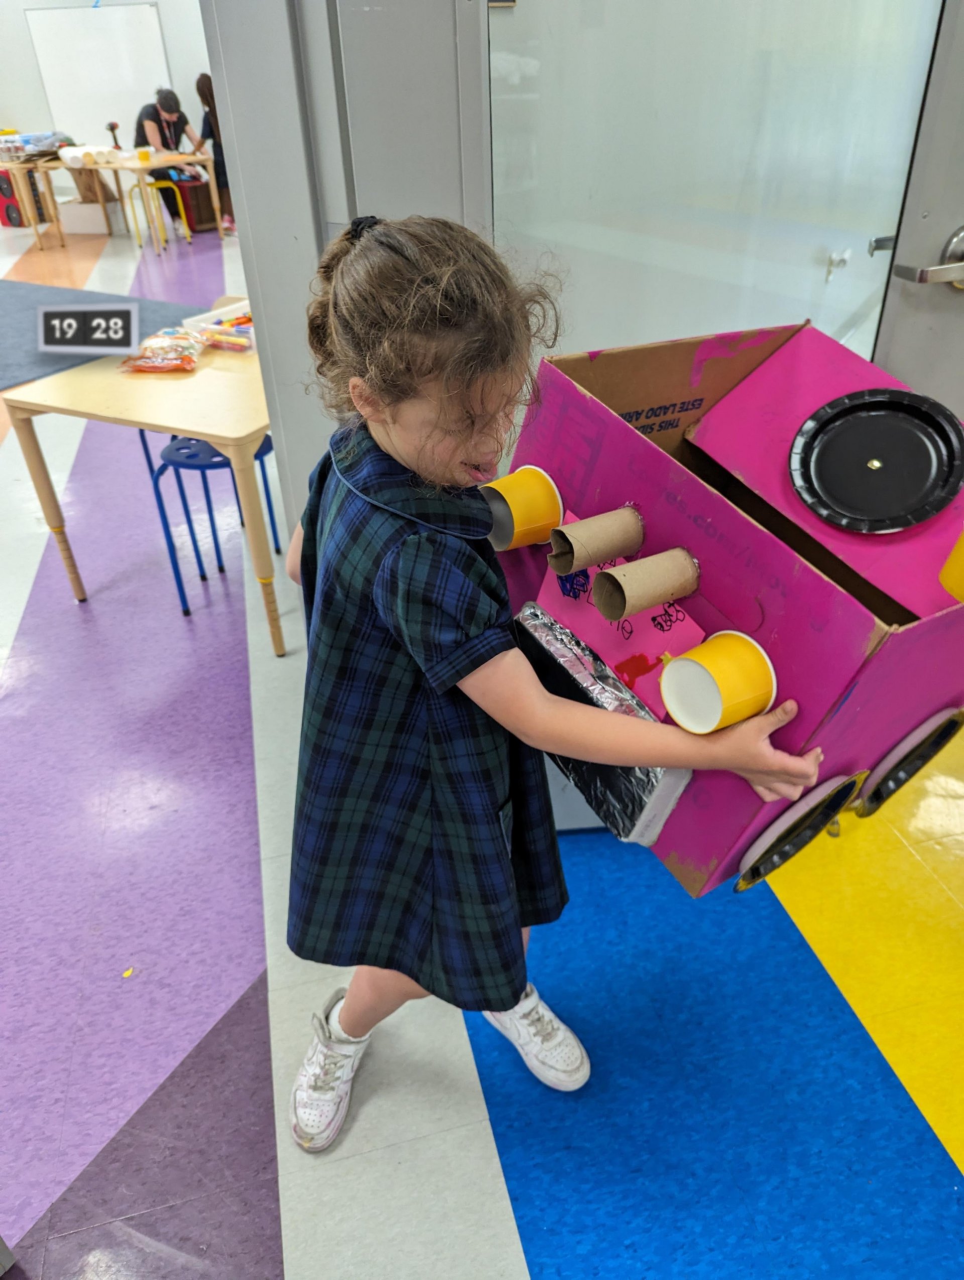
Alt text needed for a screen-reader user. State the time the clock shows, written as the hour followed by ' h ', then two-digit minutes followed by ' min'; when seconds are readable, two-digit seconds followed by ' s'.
19 h 28 min
